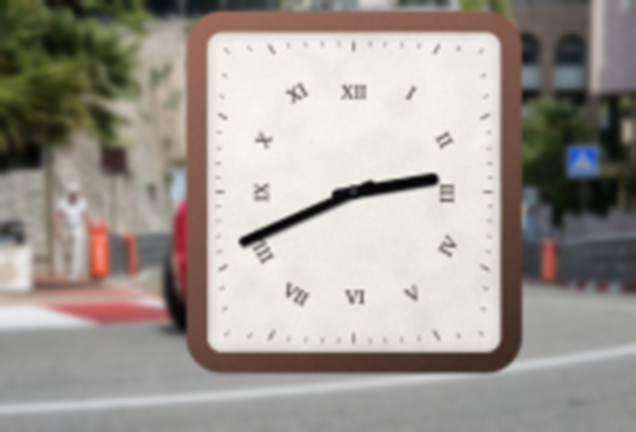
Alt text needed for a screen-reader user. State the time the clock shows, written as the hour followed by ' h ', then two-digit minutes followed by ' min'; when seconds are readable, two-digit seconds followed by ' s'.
2 h 41 min
